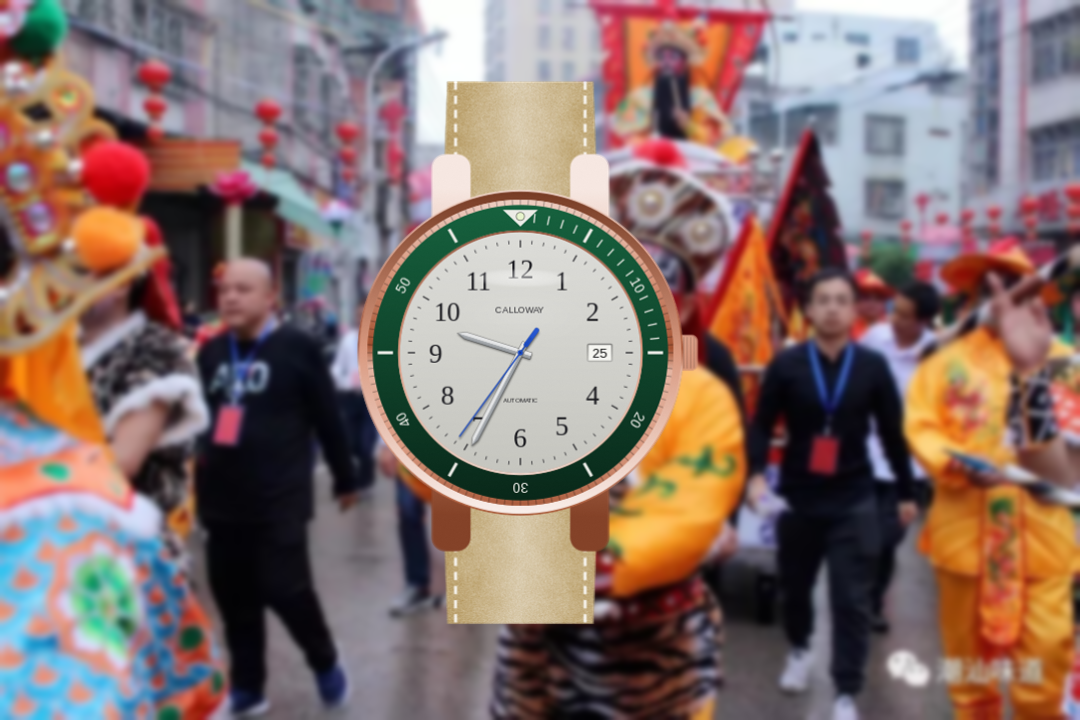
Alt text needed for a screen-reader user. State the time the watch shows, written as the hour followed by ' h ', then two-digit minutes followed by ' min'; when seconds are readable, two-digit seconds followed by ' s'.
9 h 34 min 36 s
